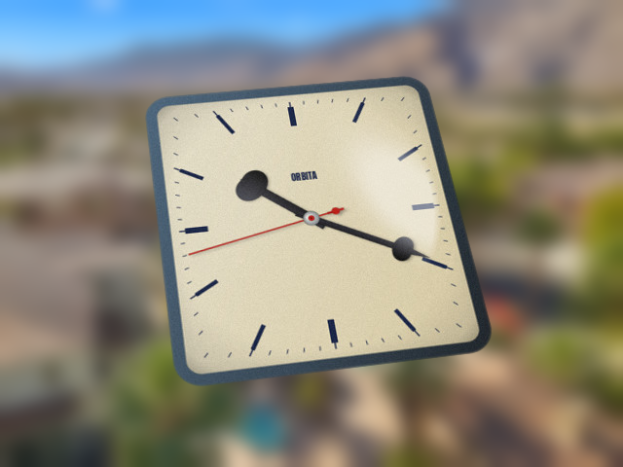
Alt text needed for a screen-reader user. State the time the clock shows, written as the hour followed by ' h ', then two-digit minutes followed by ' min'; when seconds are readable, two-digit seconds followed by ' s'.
10 h 19 min 43 s
